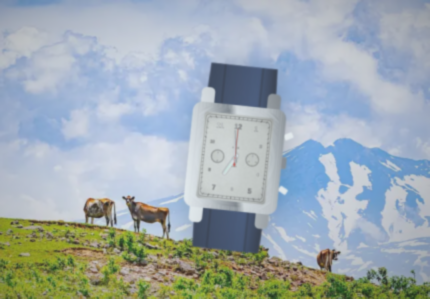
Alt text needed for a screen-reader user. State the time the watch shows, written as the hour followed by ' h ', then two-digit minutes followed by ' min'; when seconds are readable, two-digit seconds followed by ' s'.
6 h 59 min
